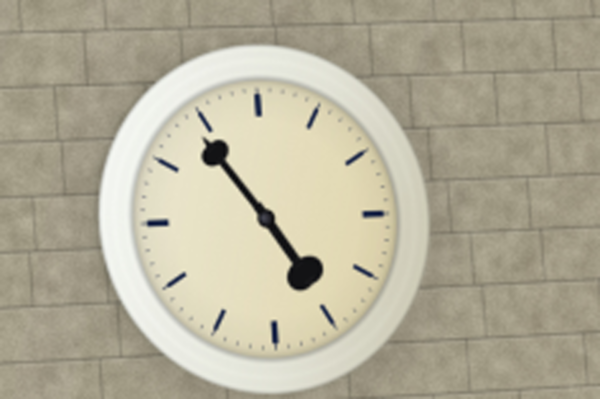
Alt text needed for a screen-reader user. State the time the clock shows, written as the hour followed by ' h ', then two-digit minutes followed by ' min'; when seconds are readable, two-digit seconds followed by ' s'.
4 h 54 min
